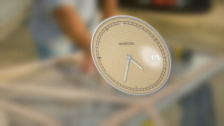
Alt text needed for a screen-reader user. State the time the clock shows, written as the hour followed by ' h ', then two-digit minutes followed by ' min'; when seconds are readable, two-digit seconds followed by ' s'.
4 h 34 min
